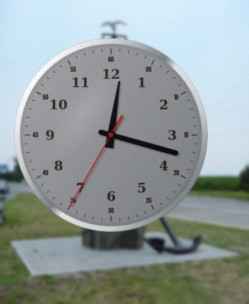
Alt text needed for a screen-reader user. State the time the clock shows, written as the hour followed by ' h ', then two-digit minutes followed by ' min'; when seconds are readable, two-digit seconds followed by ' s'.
12 h 17 min 35 s
